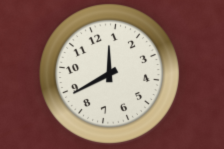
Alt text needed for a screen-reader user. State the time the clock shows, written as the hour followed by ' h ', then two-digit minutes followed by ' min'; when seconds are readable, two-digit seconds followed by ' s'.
12 h 44 min
